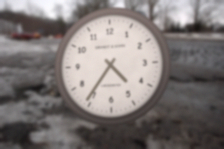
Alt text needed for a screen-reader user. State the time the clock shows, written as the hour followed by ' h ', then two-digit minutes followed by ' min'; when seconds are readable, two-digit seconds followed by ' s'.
4 h 36 min
